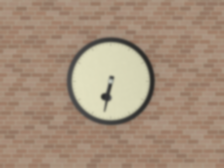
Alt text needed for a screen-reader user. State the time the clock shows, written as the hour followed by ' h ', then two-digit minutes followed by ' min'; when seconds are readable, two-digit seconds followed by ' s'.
6 h 32 min
